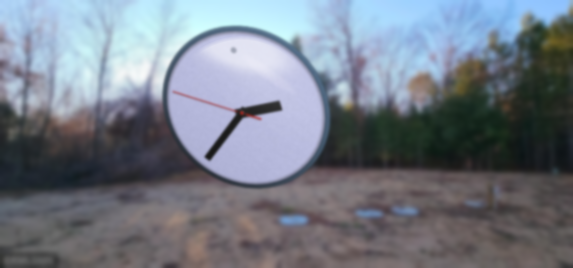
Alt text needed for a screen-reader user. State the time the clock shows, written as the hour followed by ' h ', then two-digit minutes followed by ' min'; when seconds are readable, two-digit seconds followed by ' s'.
2 h 36 min 48 s
